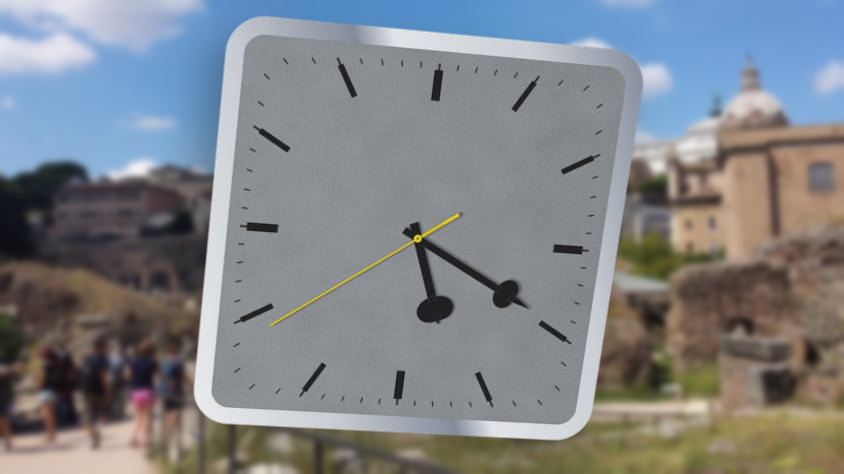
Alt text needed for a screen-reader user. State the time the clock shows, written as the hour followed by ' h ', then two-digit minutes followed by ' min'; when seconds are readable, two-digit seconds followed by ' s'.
5 h 19 min 39 s
